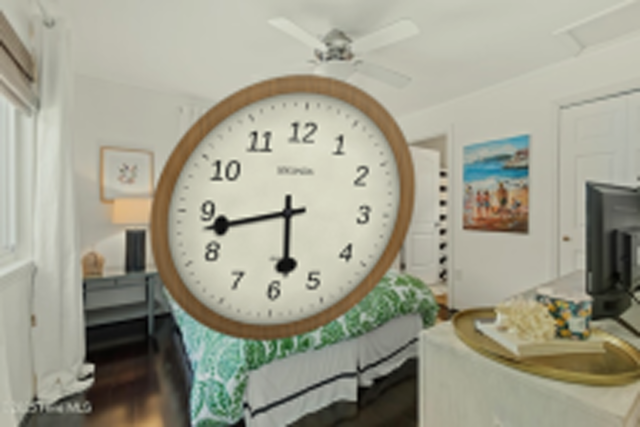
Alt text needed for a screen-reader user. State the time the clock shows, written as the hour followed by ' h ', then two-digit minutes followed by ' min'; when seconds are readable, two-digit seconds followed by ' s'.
5 h 43 min
